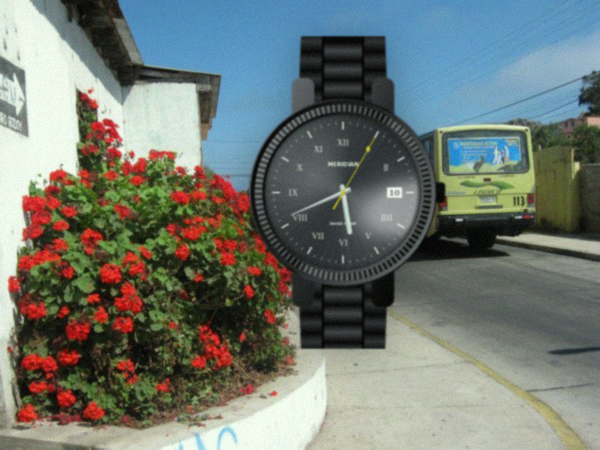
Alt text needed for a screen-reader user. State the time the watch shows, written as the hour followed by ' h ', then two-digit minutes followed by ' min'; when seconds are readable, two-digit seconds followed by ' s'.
5 h 41 min 05 s
